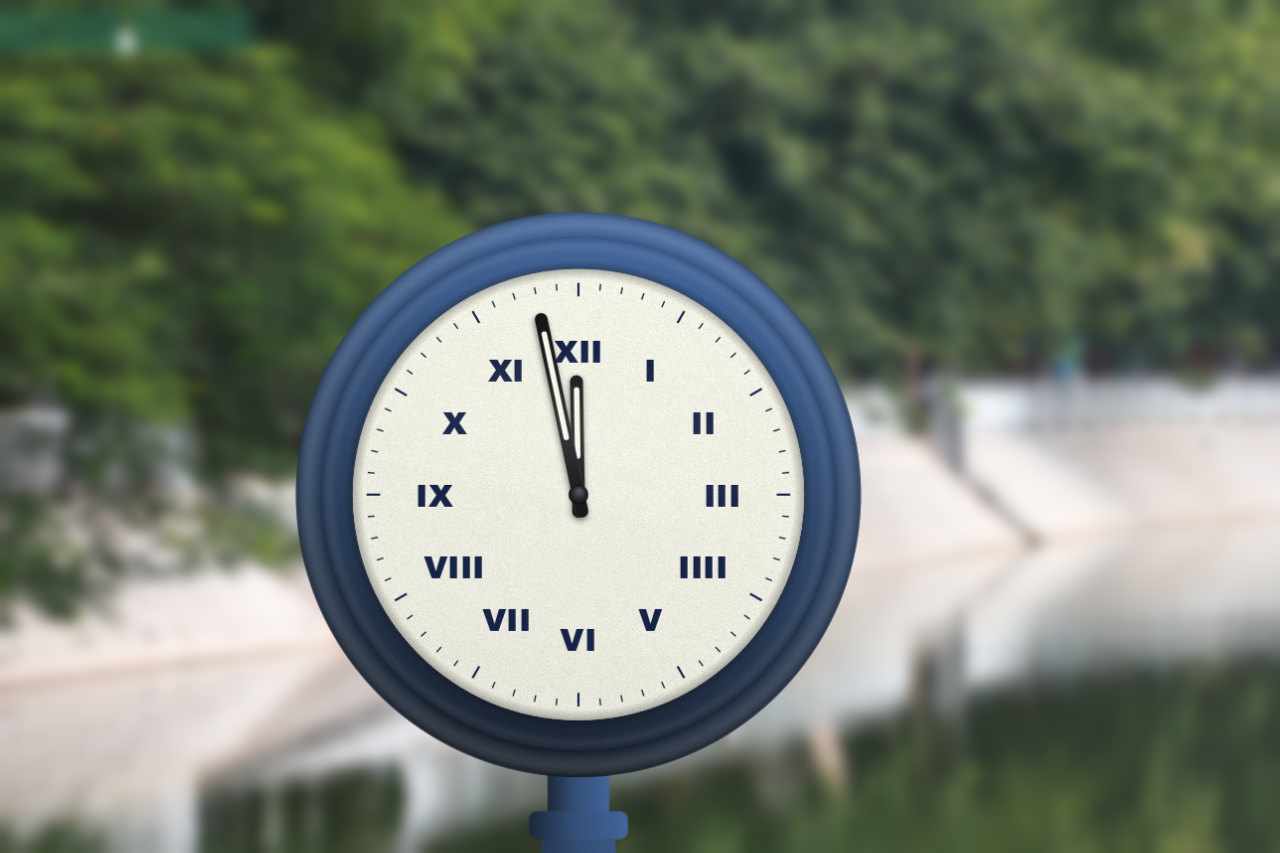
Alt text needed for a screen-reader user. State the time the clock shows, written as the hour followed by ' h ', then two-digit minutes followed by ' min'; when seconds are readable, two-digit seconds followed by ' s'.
11 h 58 min
